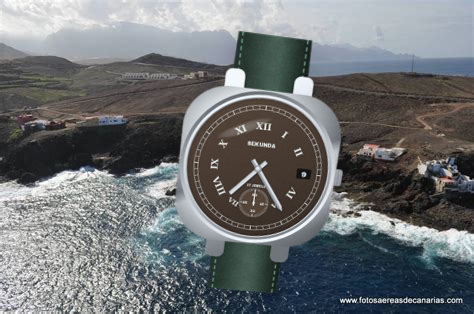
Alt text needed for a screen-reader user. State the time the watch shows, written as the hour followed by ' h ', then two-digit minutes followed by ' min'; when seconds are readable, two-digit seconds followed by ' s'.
7 h 24 min
